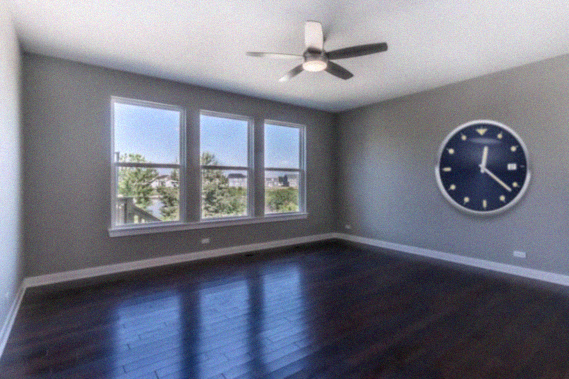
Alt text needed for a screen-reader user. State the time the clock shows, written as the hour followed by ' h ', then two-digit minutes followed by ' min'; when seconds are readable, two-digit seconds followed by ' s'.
12 h 22 min
